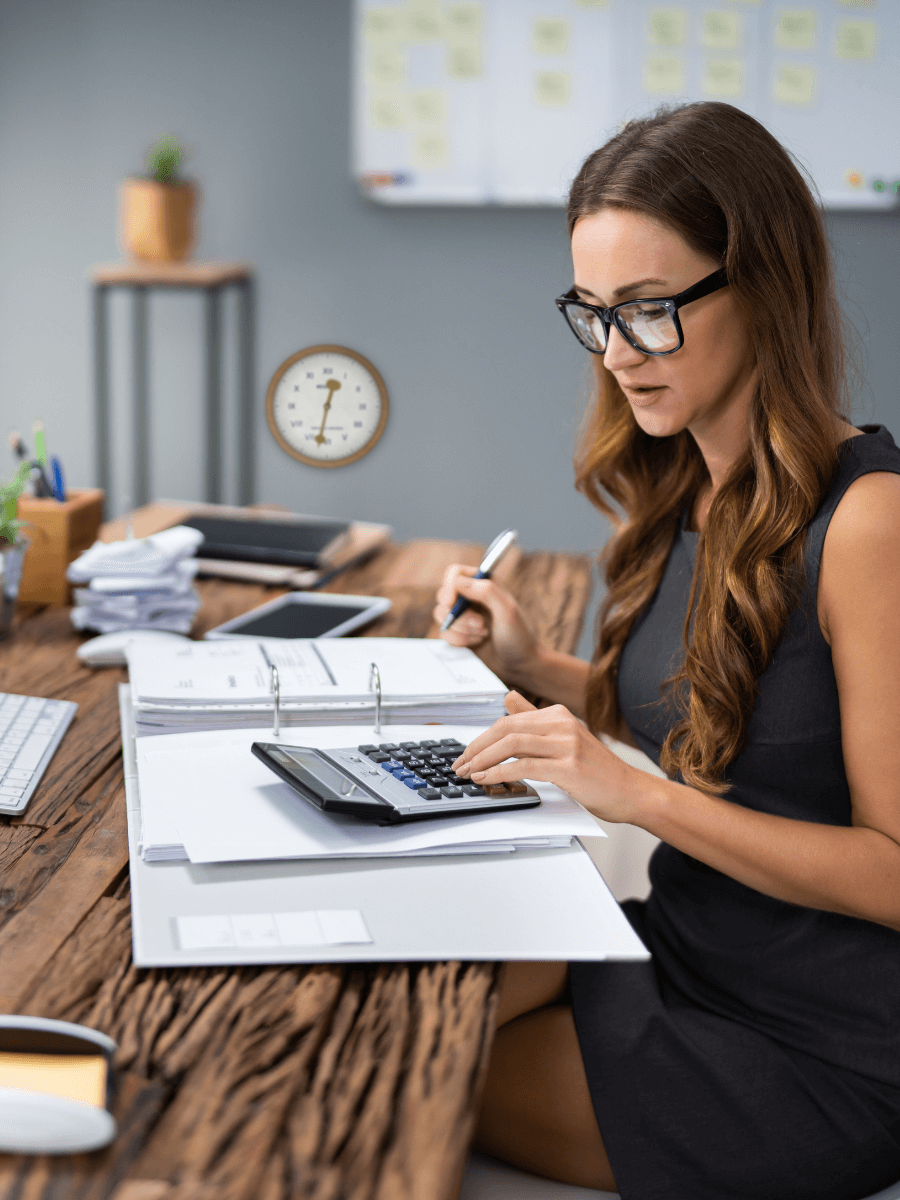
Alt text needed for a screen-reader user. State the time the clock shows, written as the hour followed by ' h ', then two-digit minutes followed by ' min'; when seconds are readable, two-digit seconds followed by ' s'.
12 h 32 min
